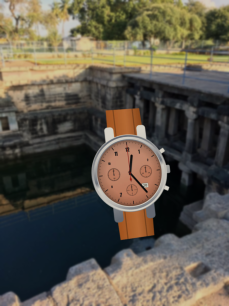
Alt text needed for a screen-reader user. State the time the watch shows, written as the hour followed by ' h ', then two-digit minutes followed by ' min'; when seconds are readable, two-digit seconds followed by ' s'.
12 h 24 min
